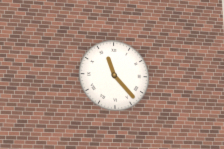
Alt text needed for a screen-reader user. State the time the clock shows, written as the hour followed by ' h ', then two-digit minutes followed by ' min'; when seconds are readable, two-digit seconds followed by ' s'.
11 h 23 min
